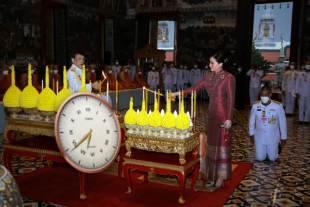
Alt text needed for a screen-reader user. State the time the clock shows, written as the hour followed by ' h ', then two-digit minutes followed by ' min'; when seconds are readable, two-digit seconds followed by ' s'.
6 h 39 min
